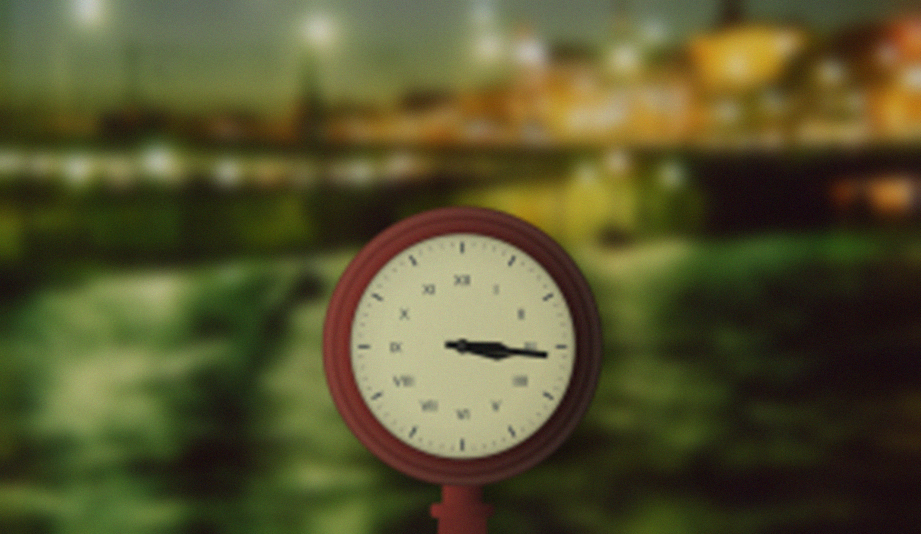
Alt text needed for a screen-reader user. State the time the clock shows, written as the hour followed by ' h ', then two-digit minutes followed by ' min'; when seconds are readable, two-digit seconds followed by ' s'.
3 h 16 min
